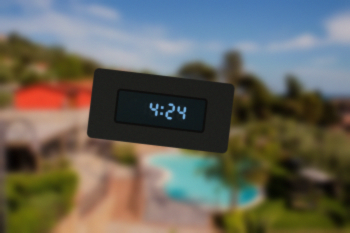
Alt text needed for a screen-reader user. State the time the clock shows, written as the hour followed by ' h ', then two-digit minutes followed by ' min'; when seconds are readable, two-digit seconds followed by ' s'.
4 h 24 min
